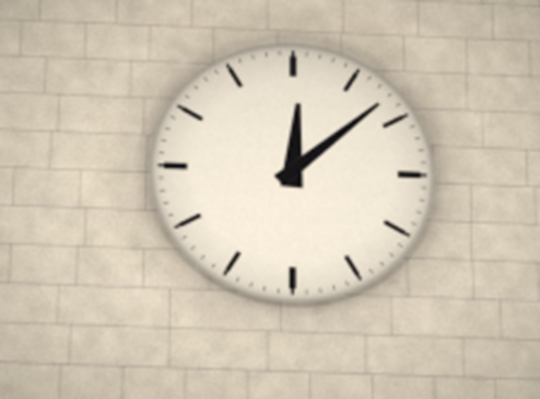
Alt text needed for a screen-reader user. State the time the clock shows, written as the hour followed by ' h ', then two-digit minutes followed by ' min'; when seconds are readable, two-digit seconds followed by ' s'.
12 h 08 min
